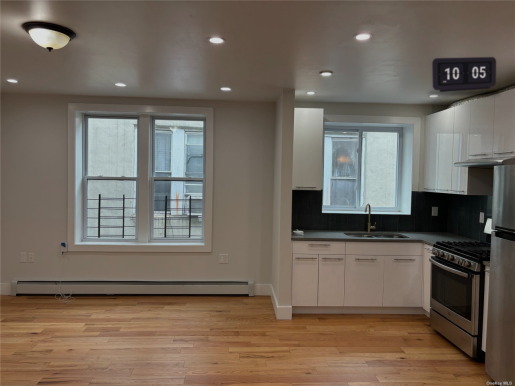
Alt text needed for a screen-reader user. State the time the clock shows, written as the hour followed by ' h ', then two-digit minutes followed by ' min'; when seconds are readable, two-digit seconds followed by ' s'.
10 h 05 min
